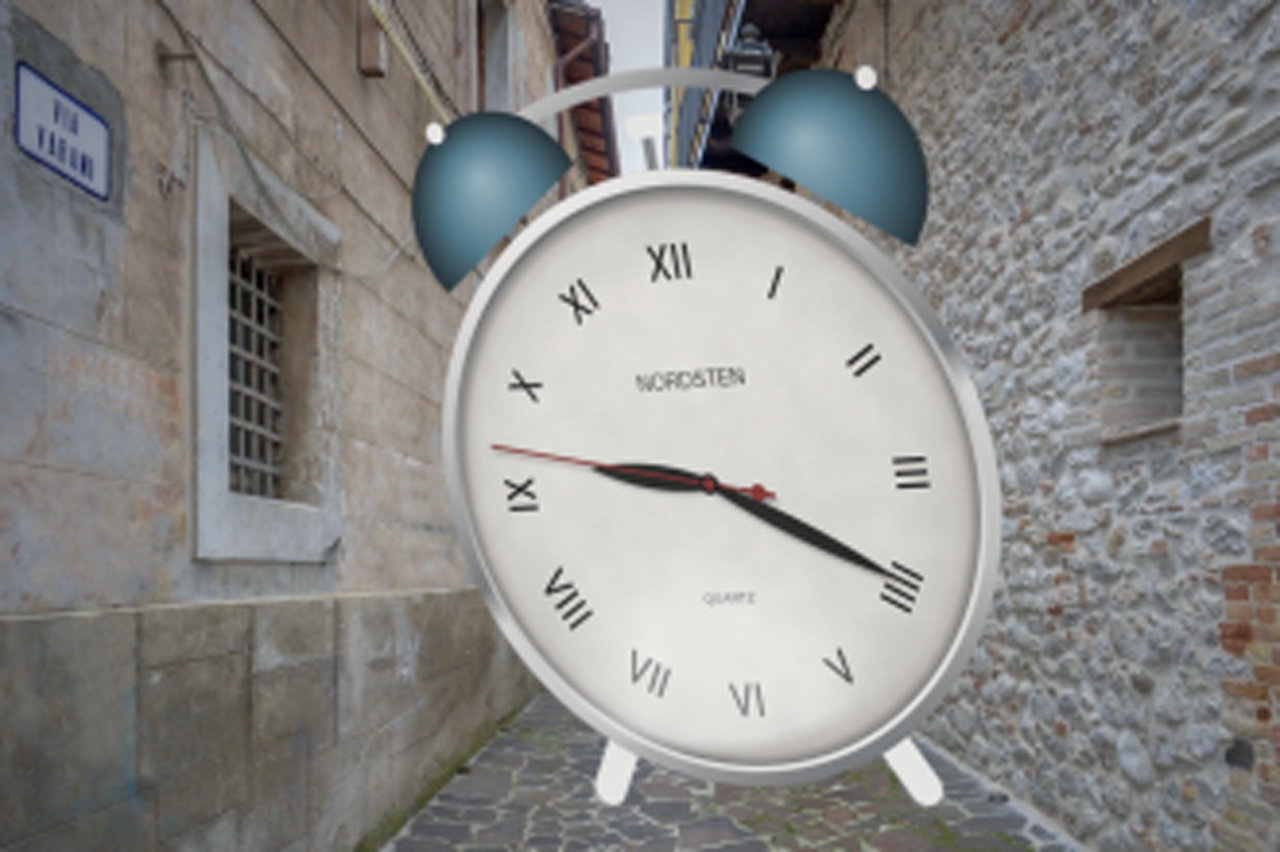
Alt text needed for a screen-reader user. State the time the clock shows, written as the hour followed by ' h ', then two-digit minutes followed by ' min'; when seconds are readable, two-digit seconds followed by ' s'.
9 h 19 min 47 s
